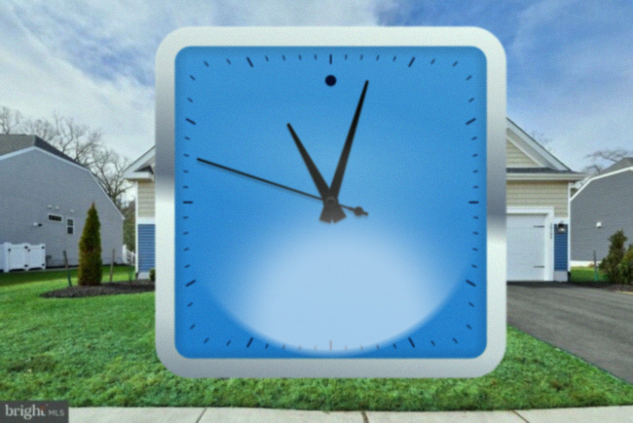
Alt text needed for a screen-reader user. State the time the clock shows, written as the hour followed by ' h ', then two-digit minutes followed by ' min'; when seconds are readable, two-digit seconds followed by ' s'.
11 h 02 min 48 s
